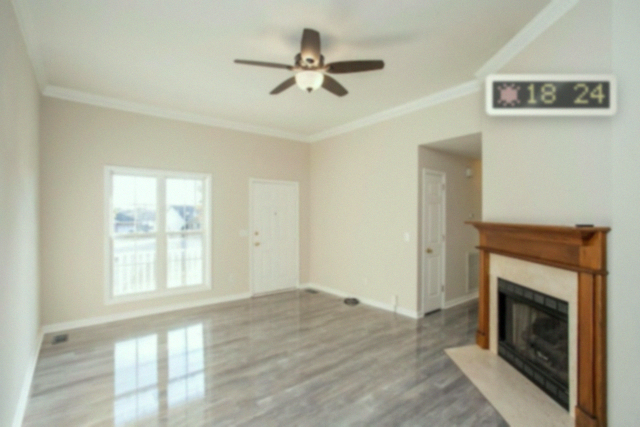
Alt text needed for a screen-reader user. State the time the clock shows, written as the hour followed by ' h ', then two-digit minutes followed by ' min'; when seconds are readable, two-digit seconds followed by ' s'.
18 h 24 min
